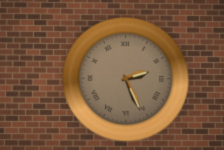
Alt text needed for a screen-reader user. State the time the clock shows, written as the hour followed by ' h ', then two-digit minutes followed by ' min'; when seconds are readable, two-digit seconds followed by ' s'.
2 h 26 min
